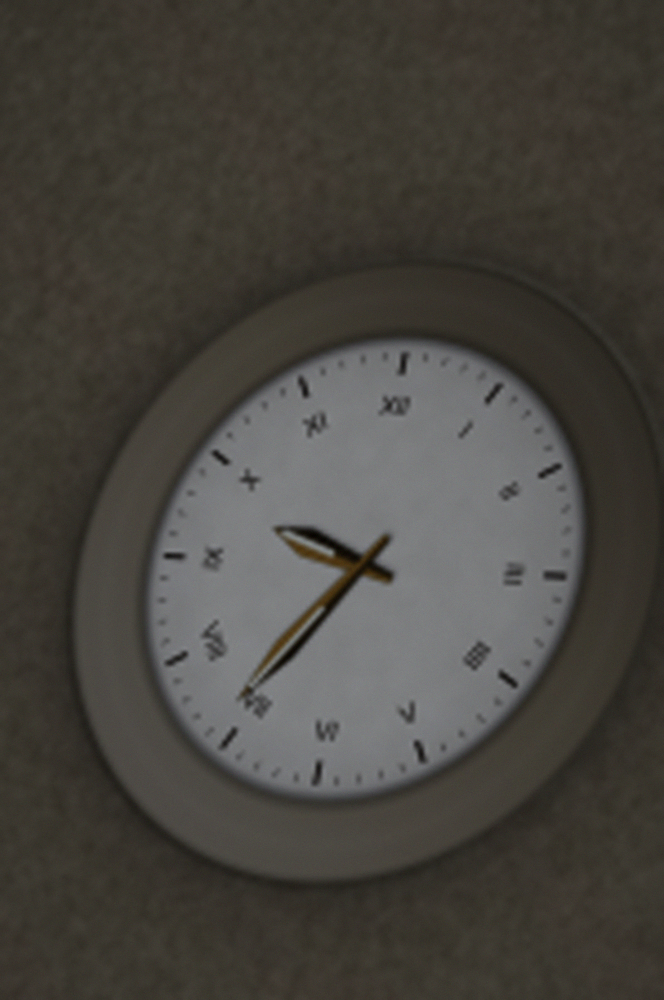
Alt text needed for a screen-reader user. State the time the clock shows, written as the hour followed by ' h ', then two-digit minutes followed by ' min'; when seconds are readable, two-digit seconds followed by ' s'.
9 h 36 min
